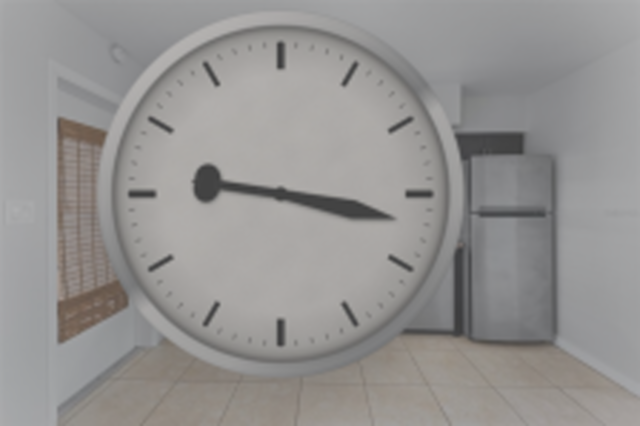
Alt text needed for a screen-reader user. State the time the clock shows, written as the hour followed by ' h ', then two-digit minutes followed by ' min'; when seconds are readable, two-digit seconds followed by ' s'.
9 h 17 min
